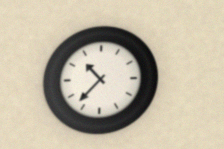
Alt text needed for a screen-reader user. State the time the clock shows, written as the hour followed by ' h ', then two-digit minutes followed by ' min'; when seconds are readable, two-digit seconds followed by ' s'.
10 h 37 min
